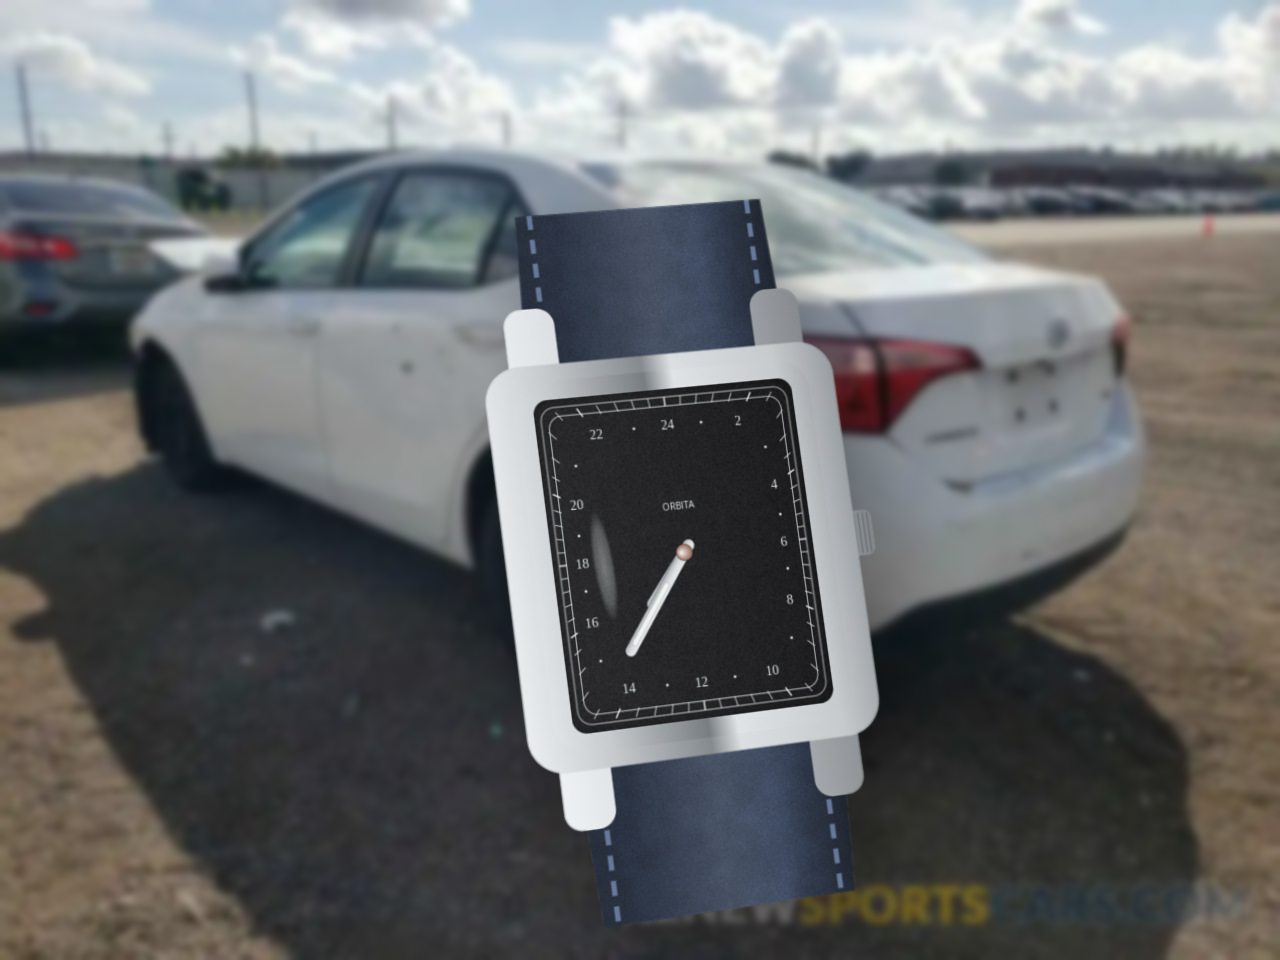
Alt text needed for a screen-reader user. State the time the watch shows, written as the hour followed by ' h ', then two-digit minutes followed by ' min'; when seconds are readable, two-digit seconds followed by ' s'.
14 h 36 min
